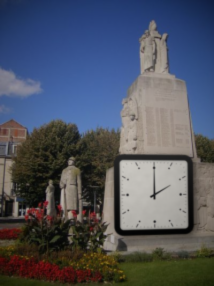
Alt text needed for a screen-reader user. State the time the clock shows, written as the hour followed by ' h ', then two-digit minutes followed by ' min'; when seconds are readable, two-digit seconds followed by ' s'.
2 h 00 min
